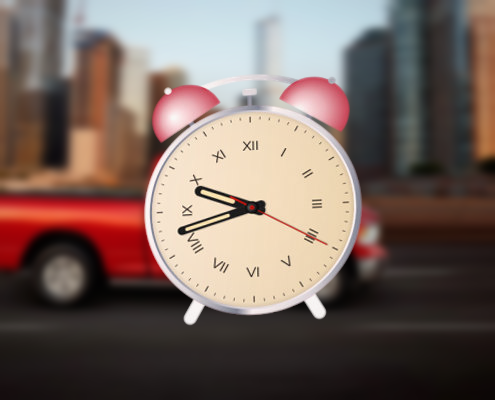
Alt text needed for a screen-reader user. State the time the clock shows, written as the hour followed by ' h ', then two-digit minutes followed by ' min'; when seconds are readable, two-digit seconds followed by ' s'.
9 h 42 min 20 s
